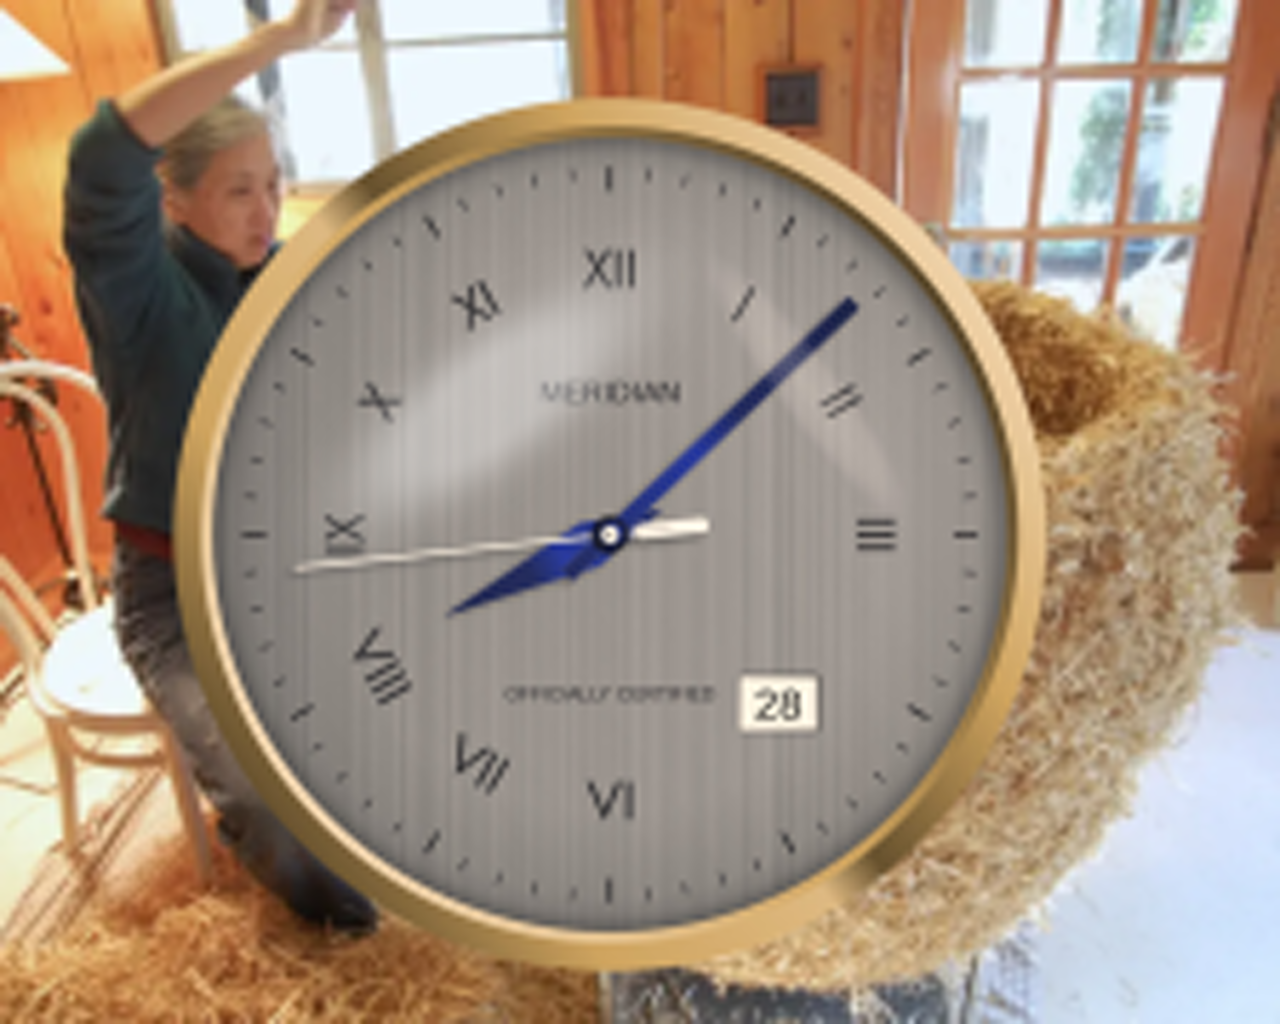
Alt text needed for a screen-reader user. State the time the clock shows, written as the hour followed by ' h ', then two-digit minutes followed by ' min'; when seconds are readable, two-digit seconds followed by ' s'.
8 h 07 min 44 s
